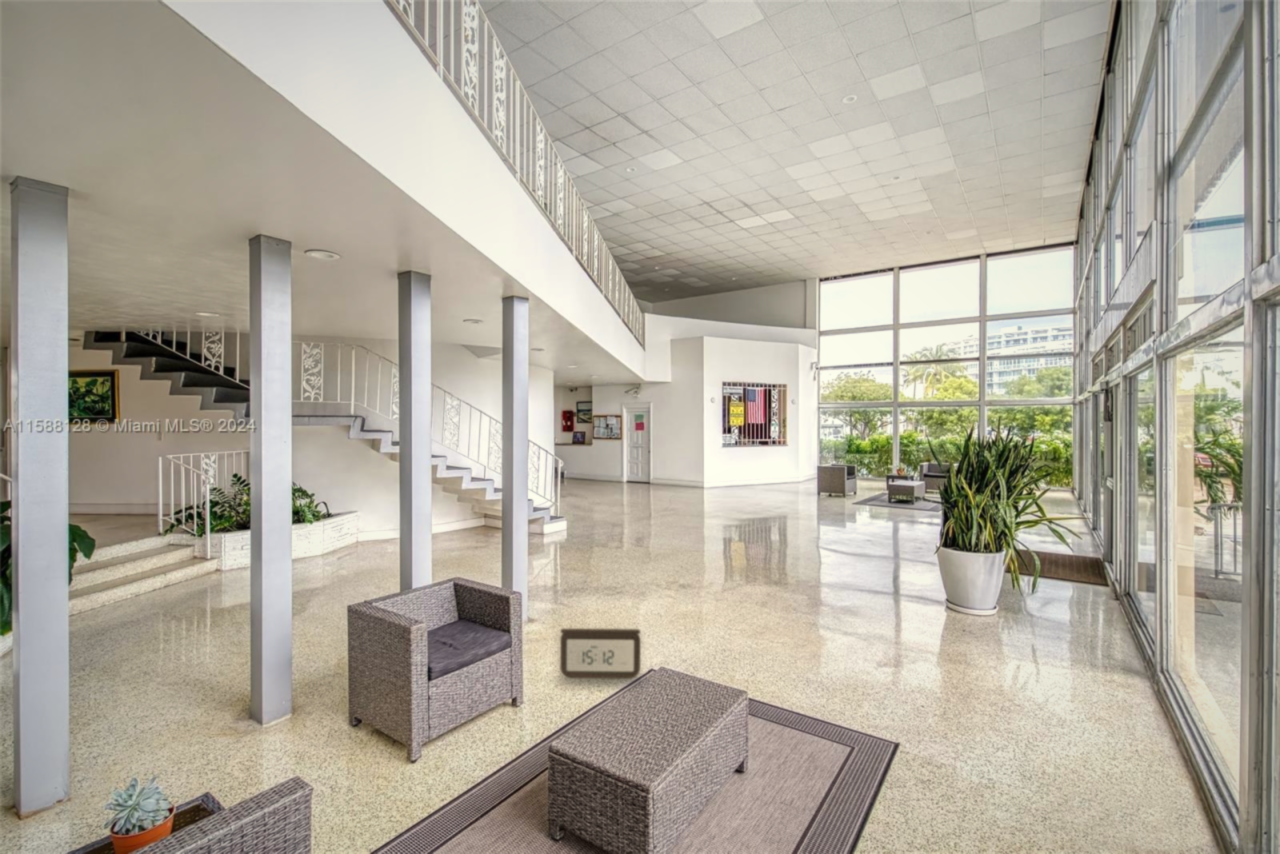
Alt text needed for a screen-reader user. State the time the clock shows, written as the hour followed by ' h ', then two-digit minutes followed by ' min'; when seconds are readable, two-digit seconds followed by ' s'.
15 h 12 min
